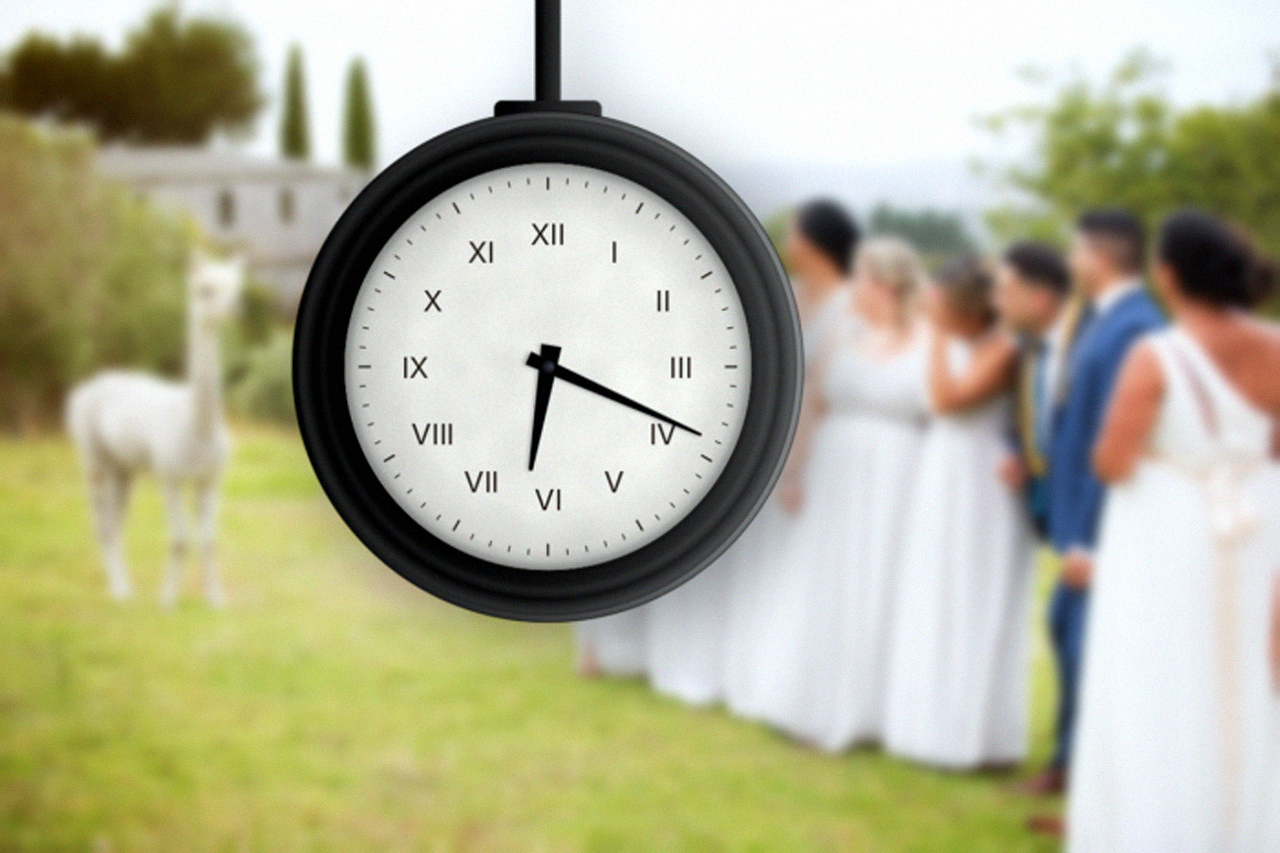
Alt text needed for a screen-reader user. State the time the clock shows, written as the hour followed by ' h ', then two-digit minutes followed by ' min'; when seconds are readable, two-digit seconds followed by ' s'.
6 h 19 min
